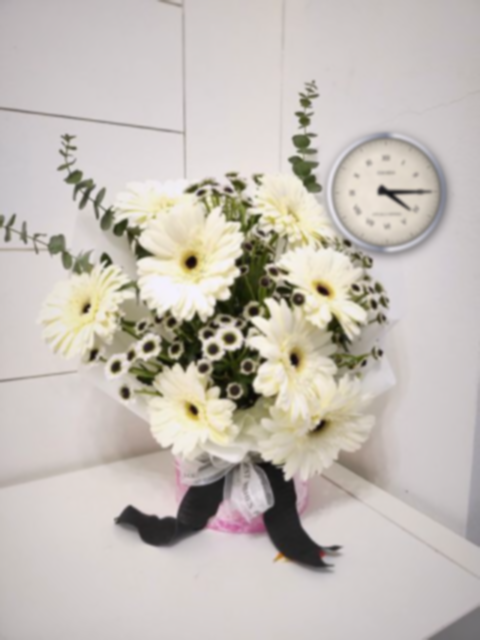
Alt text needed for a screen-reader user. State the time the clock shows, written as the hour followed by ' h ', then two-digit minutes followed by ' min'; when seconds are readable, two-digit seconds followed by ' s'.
4 h 15 min
